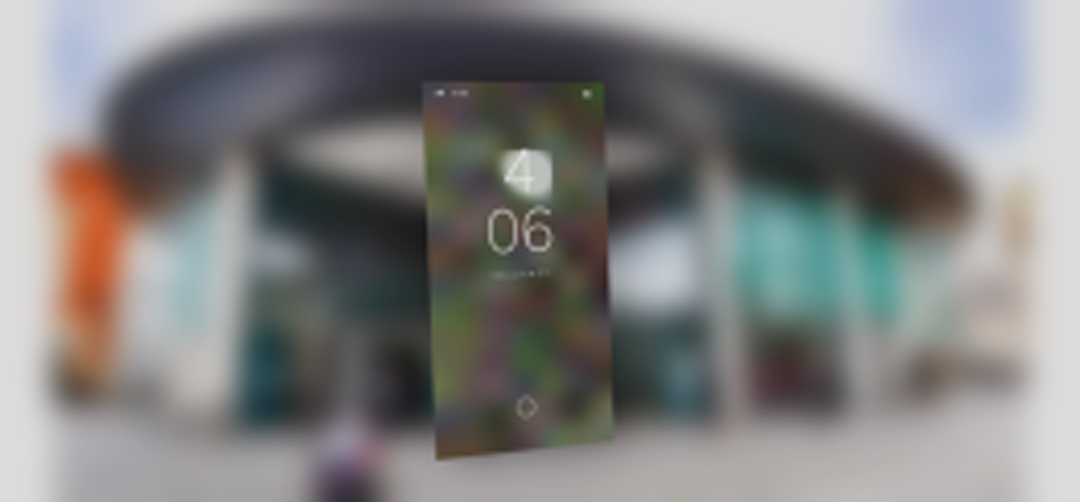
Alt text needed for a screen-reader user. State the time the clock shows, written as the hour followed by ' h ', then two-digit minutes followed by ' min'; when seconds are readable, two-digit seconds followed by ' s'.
4 h 06 min
